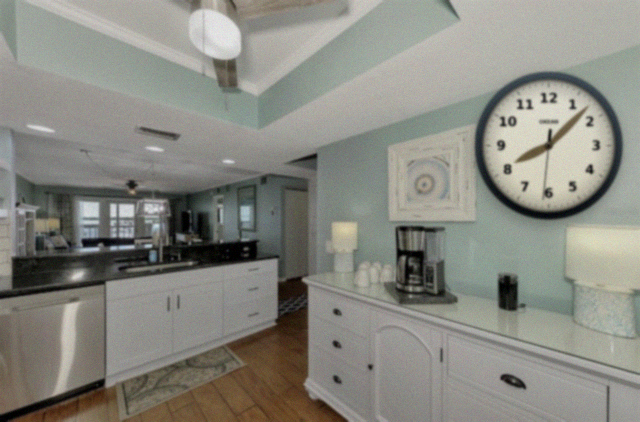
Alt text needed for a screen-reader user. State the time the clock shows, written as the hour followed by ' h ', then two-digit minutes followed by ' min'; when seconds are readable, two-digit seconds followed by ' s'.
8 h 07 min 31 s
